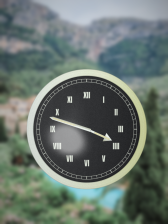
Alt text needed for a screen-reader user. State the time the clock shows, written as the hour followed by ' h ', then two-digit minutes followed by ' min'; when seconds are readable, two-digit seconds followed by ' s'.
3 h 48 min
